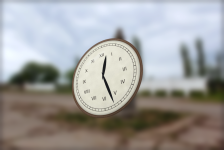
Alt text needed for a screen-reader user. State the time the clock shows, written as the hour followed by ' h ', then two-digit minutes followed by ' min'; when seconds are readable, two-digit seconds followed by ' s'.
12 h 27 min
